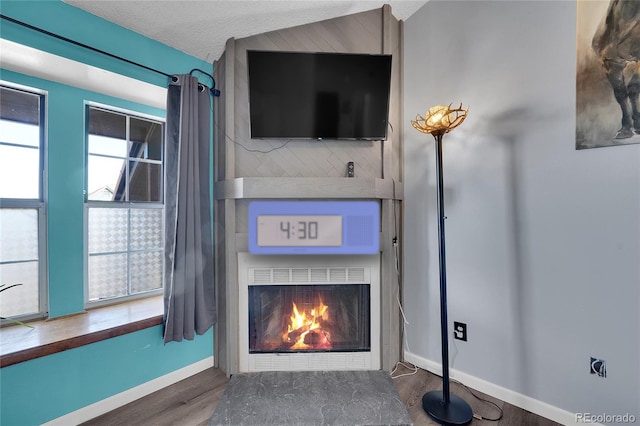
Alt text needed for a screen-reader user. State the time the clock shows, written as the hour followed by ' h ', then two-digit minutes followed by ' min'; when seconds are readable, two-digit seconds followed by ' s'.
4 h 30 min
